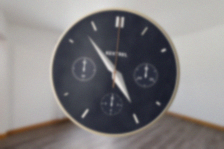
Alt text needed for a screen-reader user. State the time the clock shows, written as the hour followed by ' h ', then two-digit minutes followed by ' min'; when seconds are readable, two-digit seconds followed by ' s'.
4 h 53 min
